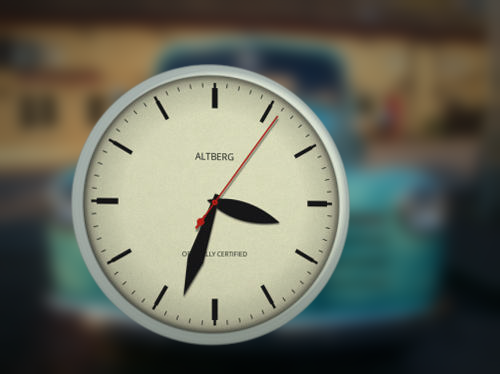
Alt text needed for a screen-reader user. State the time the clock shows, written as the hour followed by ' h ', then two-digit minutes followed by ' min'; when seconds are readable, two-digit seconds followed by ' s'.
3 h 33 min 06 s
